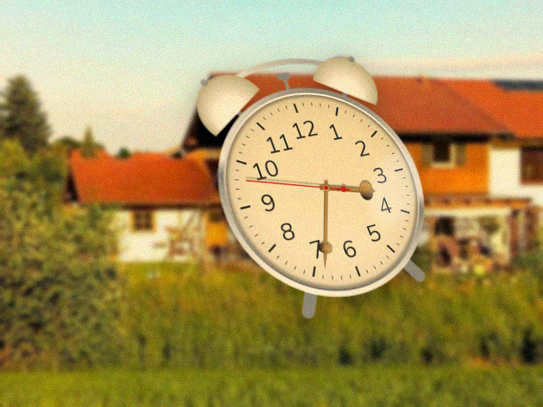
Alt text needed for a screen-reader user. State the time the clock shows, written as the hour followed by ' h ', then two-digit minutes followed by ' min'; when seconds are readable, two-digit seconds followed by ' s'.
3 h 33 min 48 s
